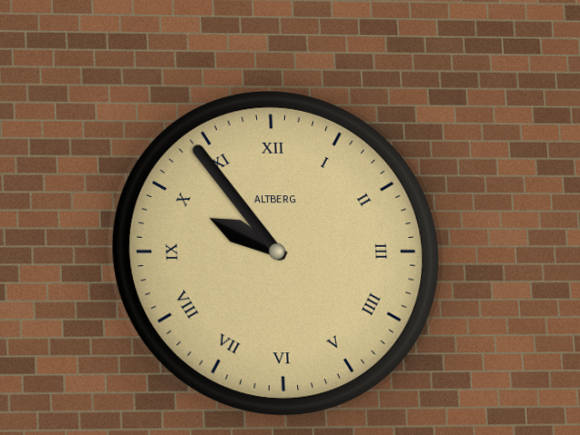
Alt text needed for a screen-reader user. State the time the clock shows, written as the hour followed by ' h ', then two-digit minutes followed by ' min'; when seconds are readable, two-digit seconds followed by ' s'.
9 h 54 min
